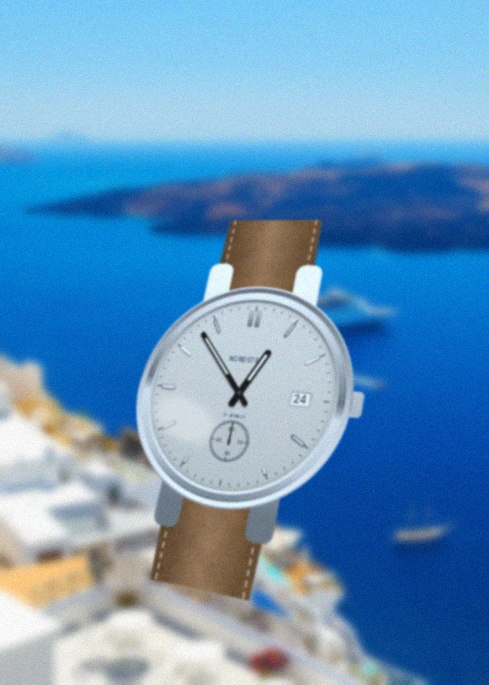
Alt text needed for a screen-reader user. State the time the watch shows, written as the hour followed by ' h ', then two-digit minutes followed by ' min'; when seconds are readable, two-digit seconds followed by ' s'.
12 h 53 min
